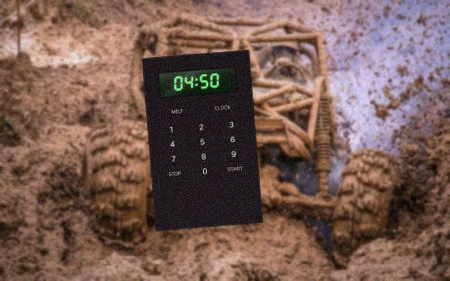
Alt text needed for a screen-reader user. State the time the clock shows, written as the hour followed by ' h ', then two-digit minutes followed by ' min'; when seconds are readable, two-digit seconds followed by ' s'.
4 h 50 min
